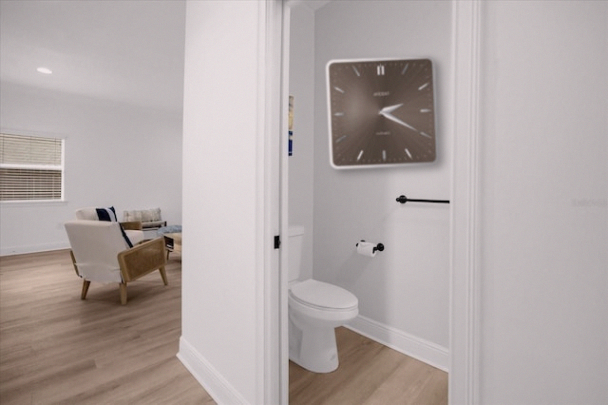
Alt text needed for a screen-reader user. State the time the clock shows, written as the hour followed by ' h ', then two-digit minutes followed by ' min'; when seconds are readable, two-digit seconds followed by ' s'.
2 h 20 min
